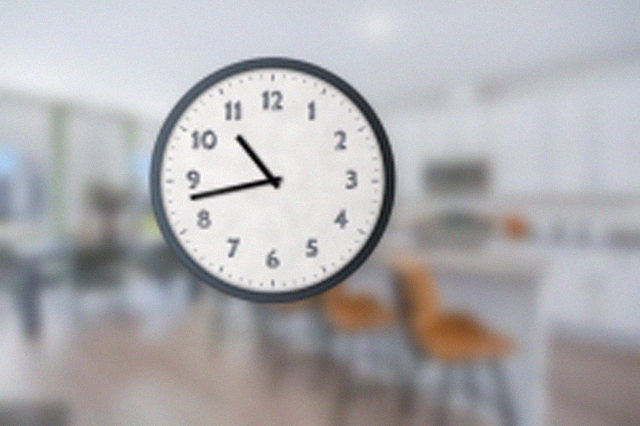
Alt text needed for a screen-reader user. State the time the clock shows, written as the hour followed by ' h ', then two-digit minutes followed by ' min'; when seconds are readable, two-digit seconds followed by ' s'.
10 h 43 min
